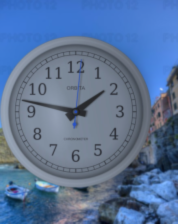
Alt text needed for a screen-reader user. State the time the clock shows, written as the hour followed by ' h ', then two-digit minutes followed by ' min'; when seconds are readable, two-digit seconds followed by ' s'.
1 h 47 min 01 s
